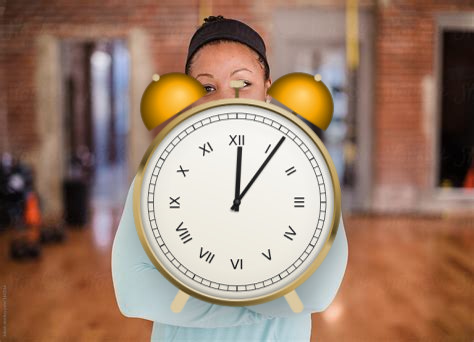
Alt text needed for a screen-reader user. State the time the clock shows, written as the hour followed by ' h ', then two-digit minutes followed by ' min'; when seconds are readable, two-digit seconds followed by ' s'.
12 h 06 min
